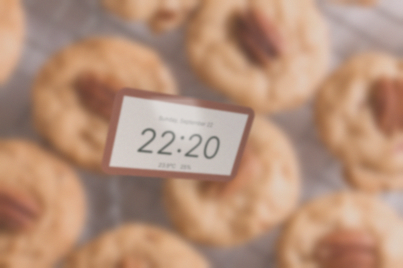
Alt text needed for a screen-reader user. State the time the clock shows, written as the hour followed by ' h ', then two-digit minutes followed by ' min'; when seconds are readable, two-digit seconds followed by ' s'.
22 h 20 min
